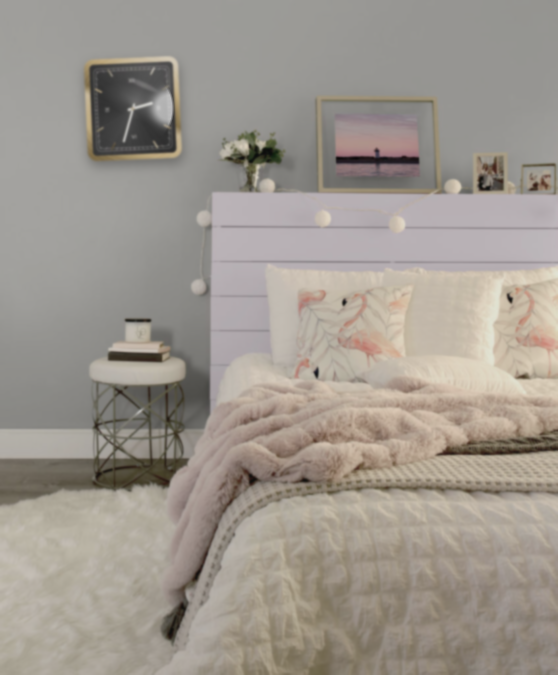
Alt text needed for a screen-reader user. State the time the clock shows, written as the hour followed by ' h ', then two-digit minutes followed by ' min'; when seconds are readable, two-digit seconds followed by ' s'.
2 h 33 min
